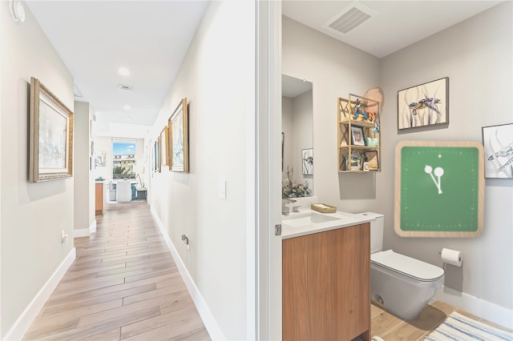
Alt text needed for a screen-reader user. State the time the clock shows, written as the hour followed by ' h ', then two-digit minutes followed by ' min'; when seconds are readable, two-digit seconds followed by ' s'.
11 h 55 min
